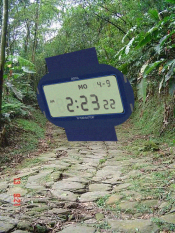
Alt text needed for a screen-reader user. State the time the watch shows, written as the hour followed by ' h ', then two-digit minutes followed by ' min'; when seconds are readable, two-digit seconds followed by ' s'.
2 h 23 min 22 s
